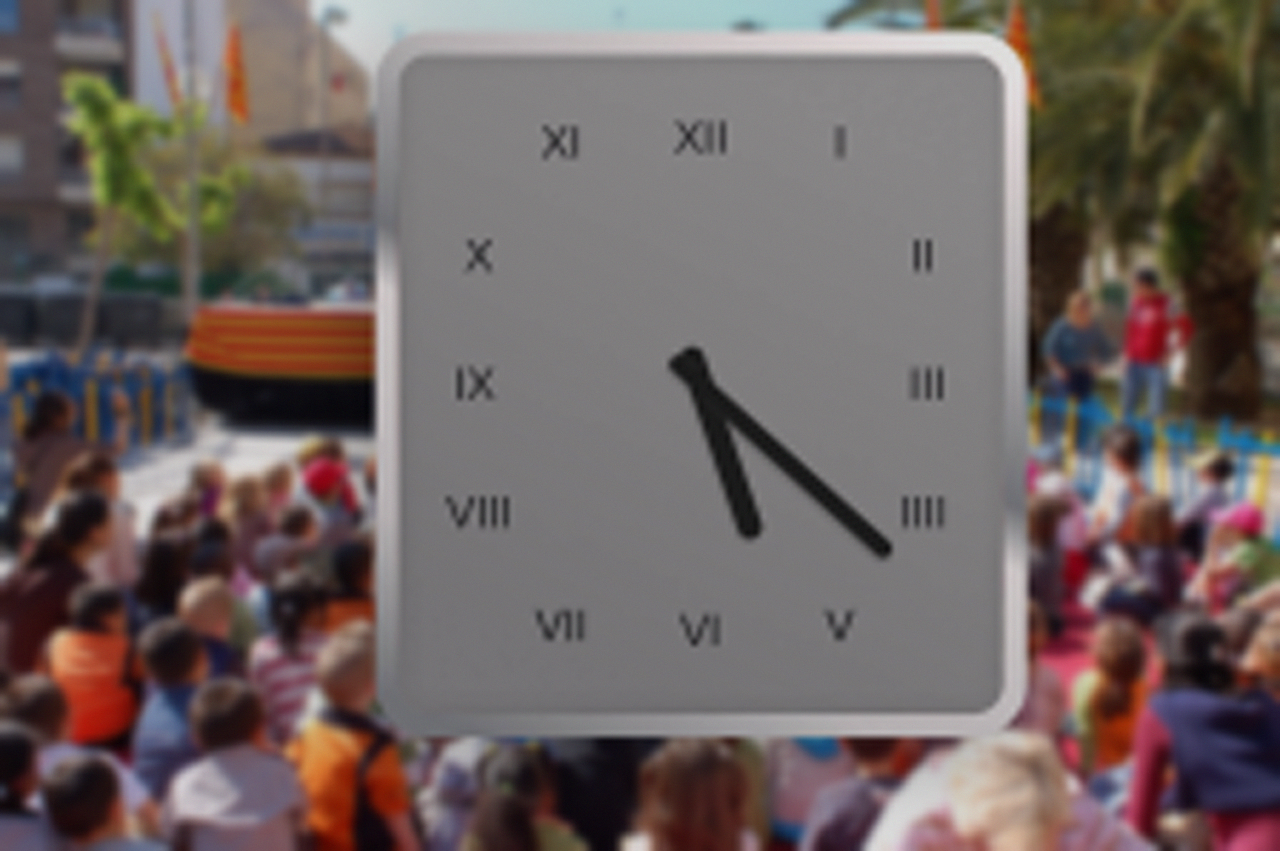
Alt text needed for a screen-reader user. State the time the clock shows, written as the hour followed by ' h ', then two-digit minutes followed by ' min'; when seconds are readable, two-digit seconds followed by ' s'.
5 h 22 min
